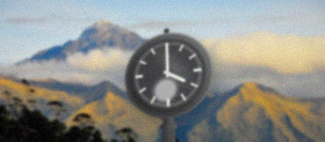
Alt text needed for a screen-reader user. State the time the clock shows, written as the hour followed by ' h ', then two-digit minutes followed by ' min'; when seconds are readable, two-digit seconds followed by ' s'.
4 h 00 min
